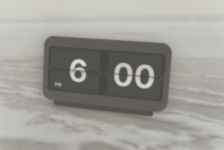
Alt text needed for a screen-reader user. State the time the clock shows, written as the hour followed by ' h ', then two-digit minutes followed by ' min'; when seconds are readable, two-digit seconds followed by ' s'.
6 h 00 min
